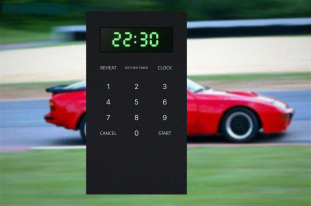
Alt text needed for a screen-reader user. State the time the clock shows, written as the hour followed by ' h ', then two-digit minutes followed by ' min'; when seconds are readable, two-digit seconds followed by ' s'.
22 h 30 min
